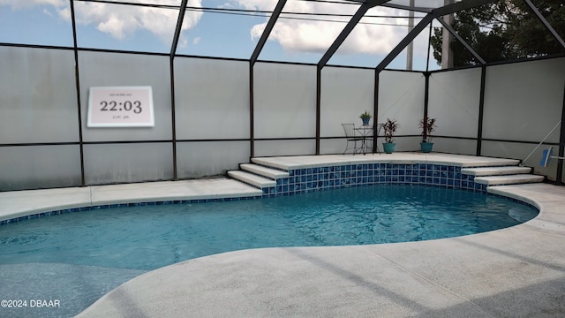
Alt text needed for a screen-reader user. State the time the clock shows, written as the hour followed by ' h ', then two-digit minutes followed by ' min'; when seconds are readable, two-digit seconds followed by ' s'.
22 h 03 min
